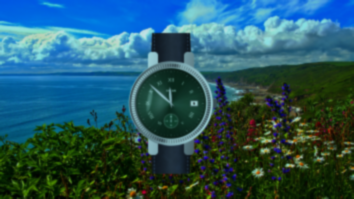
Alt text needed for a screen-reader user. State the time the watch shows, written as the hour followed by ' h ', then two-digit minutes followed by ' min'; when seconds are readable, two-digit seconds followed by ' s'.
11 h 52 min
